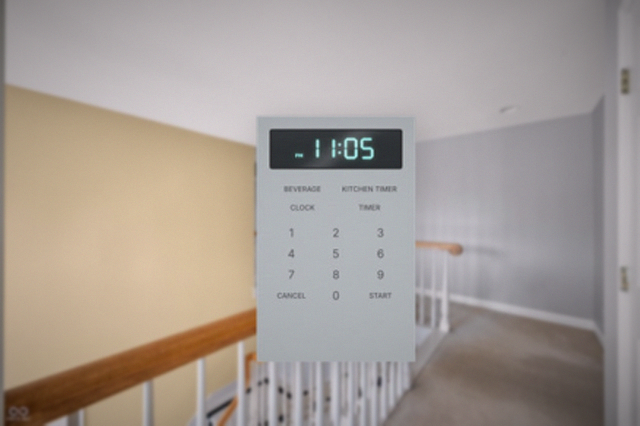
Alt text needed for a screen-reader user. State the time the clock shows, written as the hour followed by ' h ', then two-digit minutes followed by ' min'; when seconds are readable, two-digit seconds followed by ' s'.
11 h 05 min
